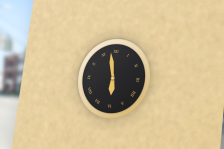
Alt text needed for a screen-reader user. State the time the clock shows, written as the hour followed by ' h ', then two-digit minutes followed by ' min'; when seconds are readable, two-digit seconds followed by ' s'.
5 h 58 min
